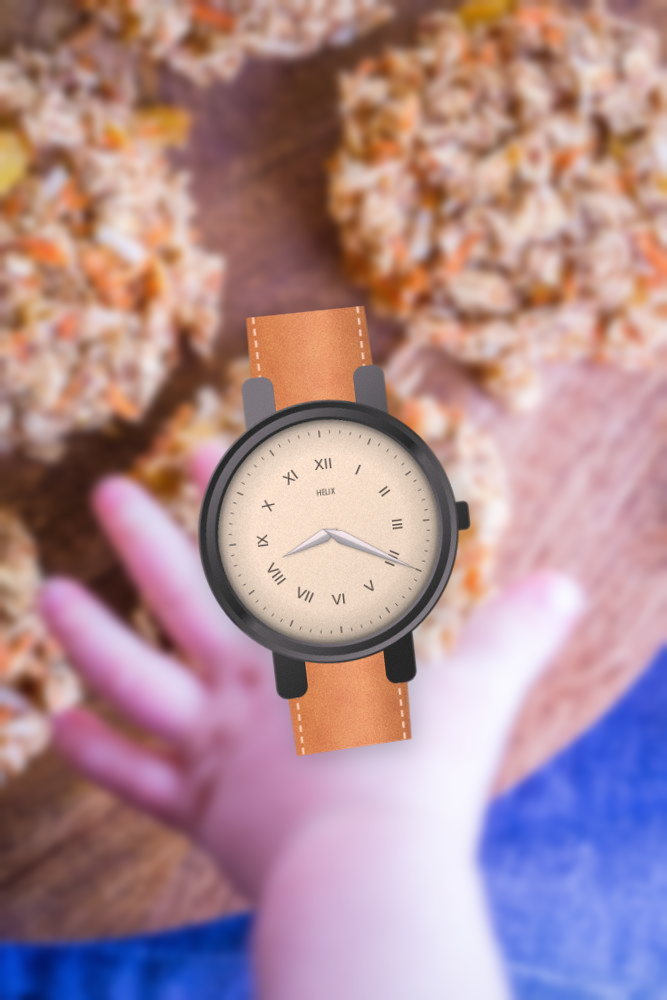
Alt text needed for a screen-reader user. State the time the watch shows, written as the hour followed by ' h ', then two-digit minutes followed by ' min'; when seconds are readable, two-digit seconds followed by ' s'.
8 h 20 min
